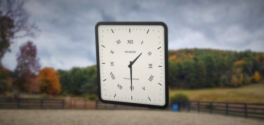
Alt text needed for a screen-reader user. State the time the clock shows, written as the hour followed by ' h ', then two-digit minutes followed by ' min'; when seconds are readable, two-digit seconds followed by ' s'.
1 h 30 min
